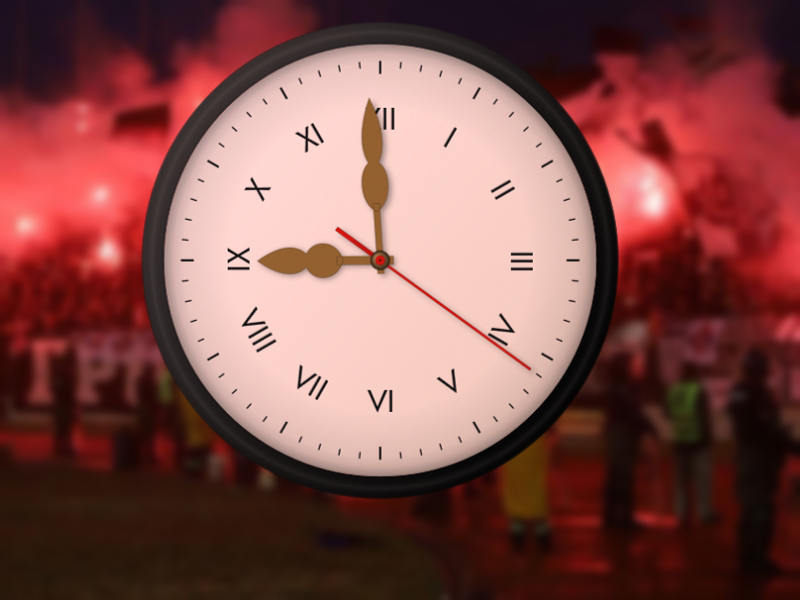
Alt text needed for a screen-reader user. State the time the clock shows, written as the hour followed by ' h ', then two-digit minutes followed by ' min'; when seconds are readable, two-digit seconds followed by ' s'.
8 h 59 min 21 s
